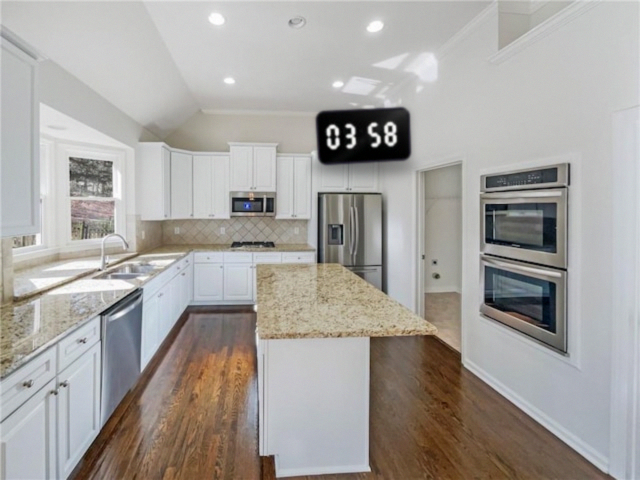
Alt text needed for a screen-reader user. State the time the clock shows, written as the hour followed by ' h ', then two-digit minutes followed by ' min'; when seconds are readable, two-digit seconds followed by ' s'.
3 h 58 min
